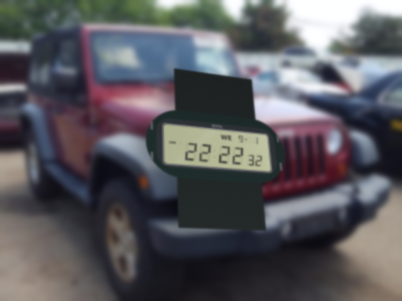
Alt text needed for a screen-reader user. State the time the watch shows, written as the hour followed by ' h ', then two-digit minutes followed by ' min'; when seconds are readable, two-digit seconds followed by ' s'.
22 h 22 min 32 s
